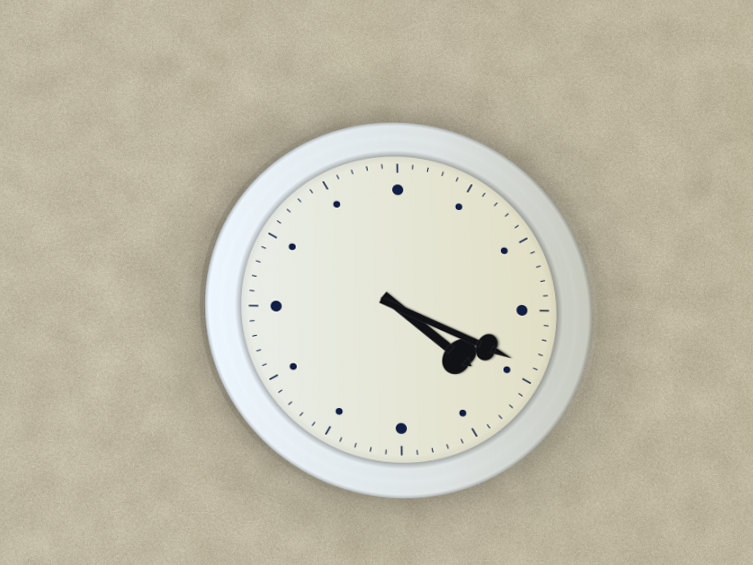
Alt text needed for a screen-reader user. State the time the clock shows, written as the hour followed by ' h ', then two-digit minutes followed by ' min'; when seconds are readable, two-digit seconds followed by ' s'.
4 h 19 min
